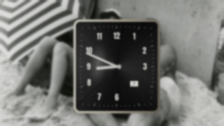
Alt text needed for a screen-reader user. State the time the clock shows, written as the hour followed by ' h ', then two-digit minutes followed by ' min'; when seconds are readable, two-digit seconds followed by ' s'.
8 h 49 min
